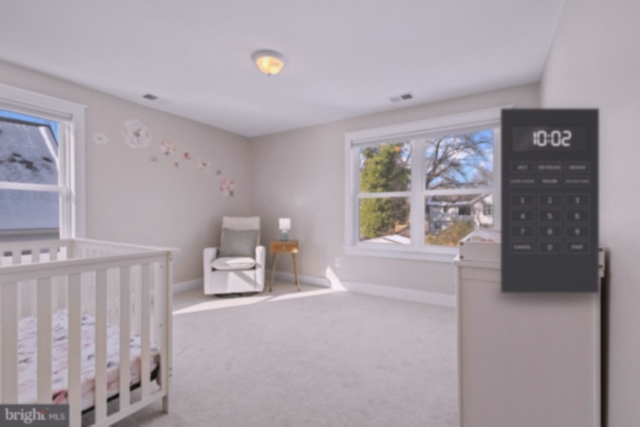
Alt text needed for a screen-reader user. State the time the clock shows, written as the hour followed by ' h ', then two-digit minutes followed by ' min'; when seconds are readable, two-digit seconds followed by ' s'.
10 h 02 min
